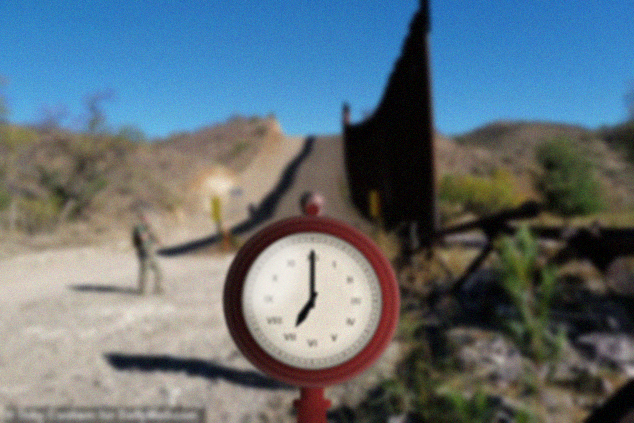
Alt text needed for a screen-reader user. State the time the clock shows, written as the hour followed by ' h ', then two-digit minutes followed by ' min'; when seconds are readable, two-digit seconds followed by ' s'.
7 h 00 min
